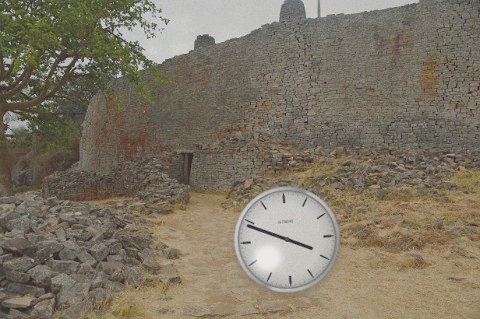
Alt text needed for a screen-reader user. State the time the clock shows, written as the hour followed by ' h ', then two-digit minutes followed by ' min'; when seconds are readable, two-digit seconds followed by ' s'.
3 h 49 min
